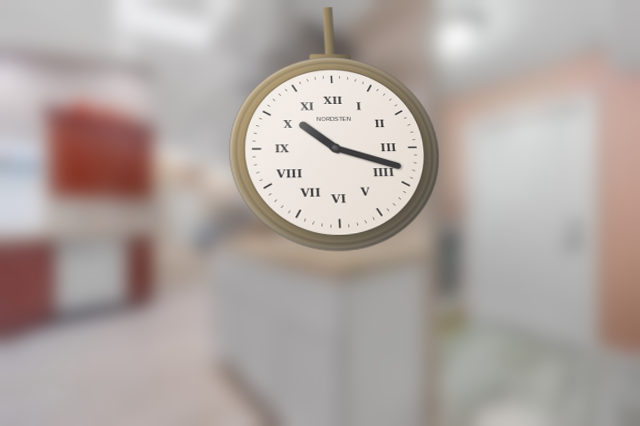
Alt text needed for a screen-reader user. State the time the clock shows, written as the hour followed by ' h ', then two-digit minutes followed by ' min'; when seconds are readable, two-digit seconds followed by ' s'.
10 h 18 min
